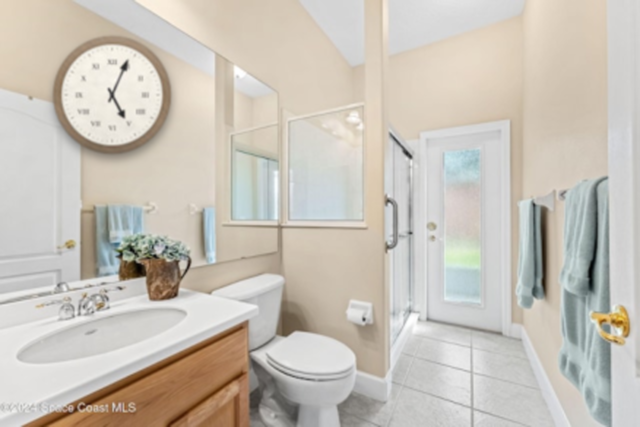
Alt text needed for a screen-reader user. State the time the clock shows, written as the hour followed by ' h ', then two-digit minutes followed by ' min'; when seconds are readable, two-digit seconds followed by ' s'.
5 h 04 min
